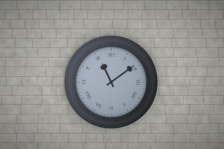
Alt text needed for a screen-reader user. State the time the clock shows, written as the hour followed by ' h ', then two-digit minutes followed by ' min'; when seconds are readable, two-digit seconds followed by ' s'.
11 h 09 min
